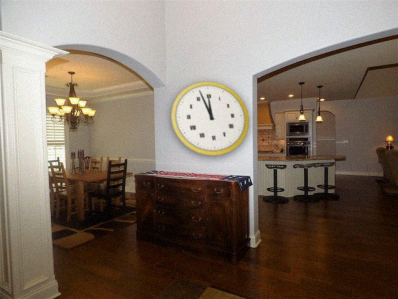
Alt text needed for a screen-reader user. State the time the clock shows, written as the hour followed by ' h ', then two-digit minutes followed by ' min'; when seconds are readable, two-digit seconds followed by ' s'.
11 h 57 min
